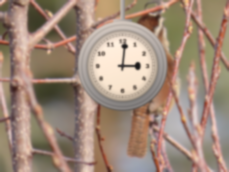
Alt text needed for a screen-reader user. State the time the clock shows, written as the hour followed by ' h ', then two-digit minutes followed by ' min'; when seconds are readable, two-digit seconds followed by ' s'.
3 h 01 min
